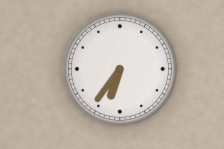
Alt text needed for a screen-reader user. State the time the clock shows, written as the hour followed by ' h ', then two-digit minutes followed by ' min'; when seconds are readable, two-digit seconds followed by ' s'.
6 h 36 min
